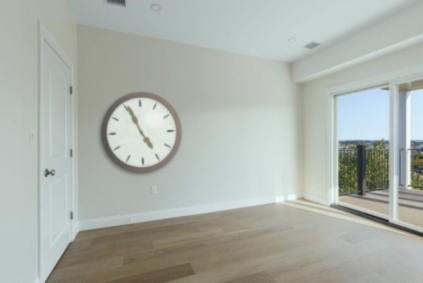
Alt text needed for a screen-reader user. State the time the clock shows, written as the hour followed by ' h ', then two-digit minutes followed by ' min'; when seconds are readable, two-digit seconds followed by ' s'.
4 h 56 min
